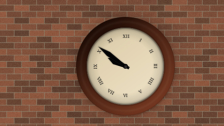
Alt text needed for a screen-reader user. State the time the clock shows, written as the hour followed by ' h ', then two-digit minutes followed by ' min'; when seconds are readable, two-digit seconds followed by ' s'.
9 h 51 min
